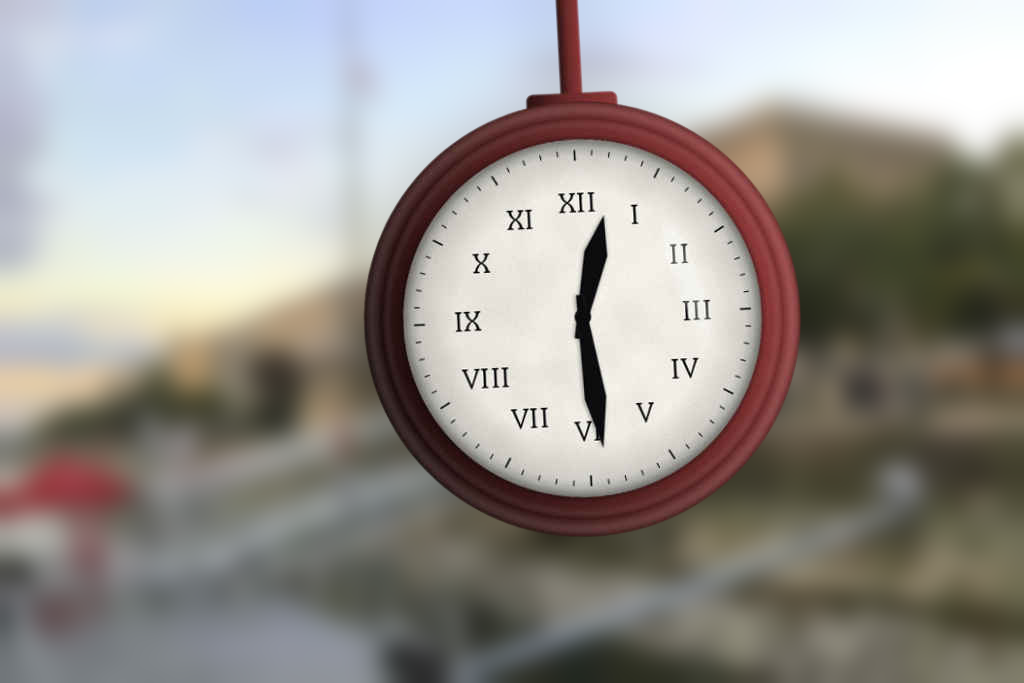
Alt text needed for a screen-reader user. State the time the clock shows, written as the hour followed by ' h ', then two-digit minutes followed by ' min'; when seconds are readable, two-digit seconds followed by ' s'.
12 h 29 min
